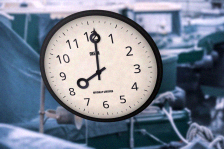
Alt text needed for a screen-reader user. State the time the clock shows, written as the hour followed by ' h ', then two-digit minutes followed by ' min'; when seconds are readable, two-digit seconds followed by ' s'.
8 h 01 min
